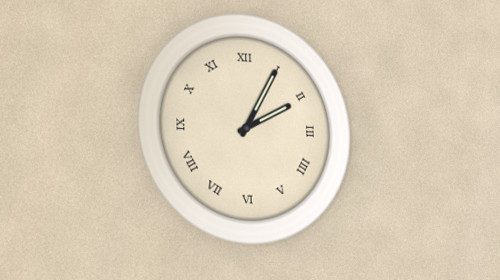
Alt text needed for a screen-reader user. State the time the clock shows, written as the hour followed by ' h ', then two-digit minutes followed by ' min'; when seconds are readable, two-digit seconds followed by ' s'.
2 h 05 min
